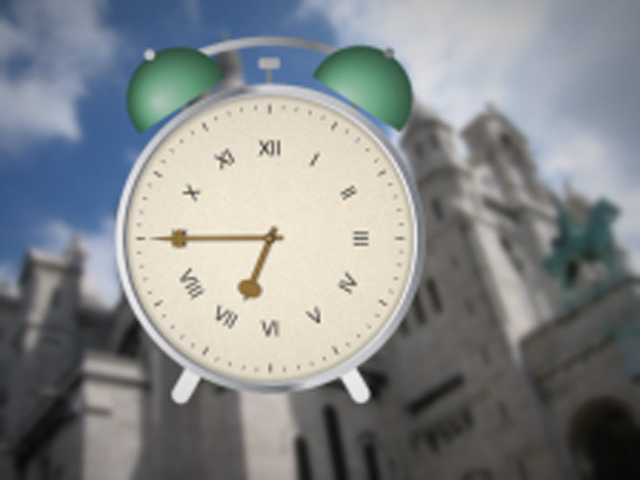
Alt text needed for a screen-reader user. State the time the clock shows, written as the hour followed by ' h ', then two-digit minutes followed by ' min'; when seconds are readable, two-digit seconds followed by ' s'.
6 h 45 min
